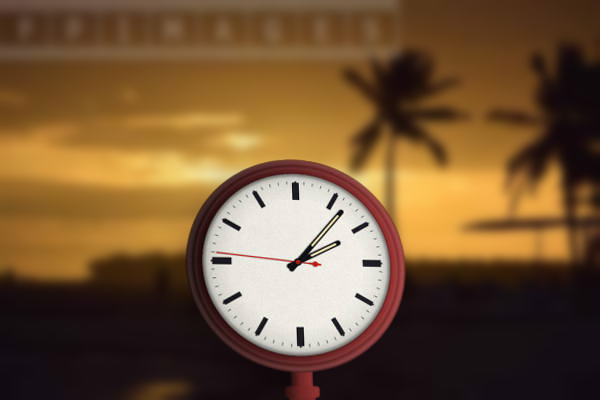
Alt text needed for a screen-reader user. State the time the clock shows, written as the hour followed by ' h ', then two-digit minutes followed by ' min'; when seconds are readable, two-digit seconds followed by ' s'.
2 h 06 min 46 s
